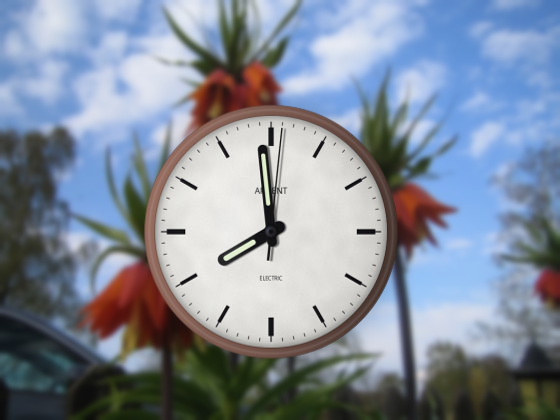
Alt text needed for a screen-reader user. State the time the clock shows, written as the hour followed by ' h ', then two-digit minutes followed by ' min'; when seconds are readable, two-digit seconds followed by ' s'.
7 h 59 min 01 s
